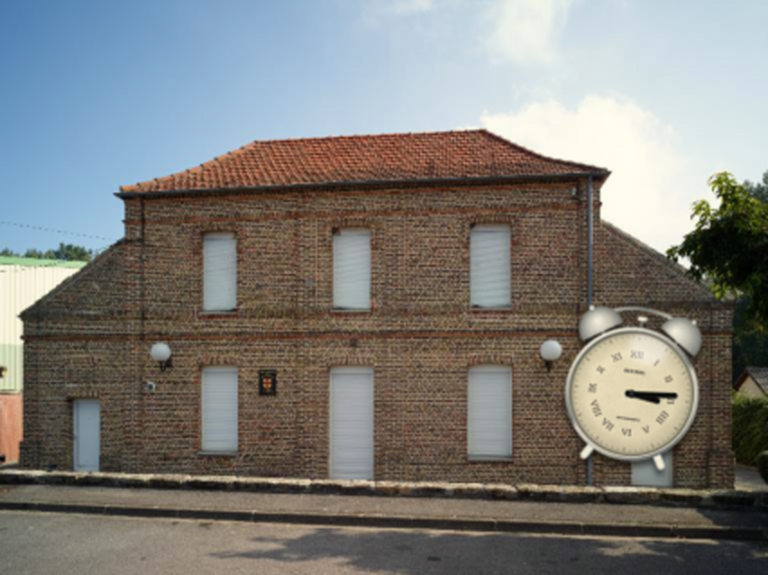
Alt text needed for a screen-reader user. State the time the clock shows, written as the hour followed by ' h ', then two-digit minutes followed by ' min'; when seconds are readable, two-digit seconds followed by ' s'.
3 h 14 min
